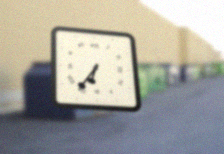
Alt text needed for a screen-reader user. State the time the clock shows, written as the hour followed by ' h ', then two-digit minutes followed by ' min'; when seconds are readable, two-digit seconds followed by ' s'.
6 h 36 min
